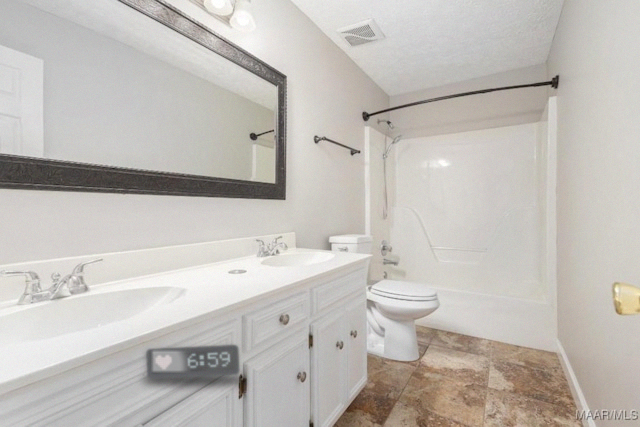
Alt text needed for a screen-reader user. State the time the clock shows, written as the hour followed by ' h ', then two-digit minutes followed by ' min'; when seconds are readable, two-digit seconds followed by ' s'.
6 h 59 min
